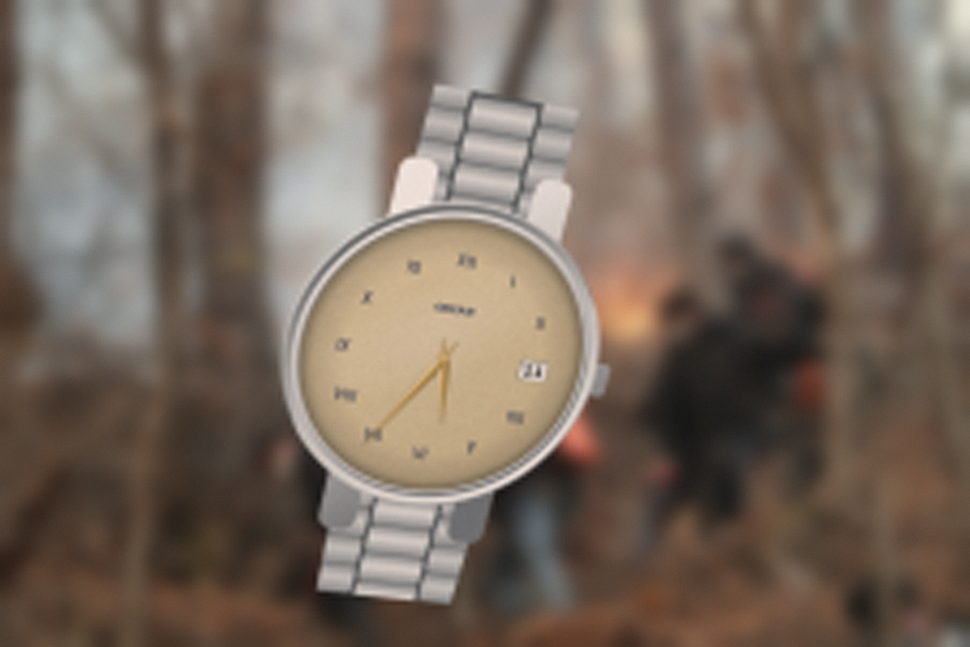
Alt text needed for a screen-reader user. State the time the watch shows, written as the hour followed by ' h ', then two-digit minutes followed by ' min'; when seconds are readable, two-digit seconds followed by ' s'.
5 h 35 min
